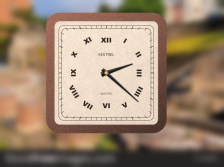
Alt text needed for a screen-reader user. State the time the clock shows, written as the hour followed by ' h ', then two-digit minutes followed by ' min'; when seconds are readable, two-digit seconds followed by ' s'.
2 h 22 min
